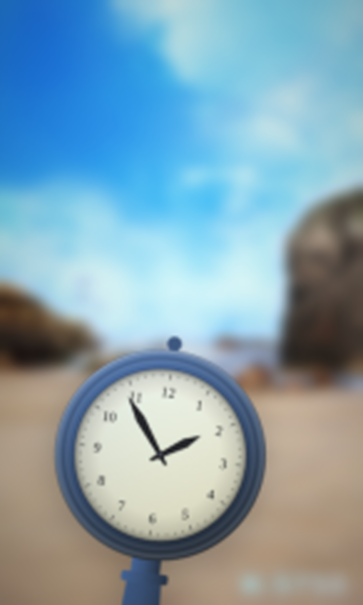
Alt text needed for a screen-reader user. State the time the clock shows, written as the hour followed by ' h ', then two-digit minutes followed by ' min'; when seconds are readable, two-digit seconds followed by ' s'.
1 h 54 min
